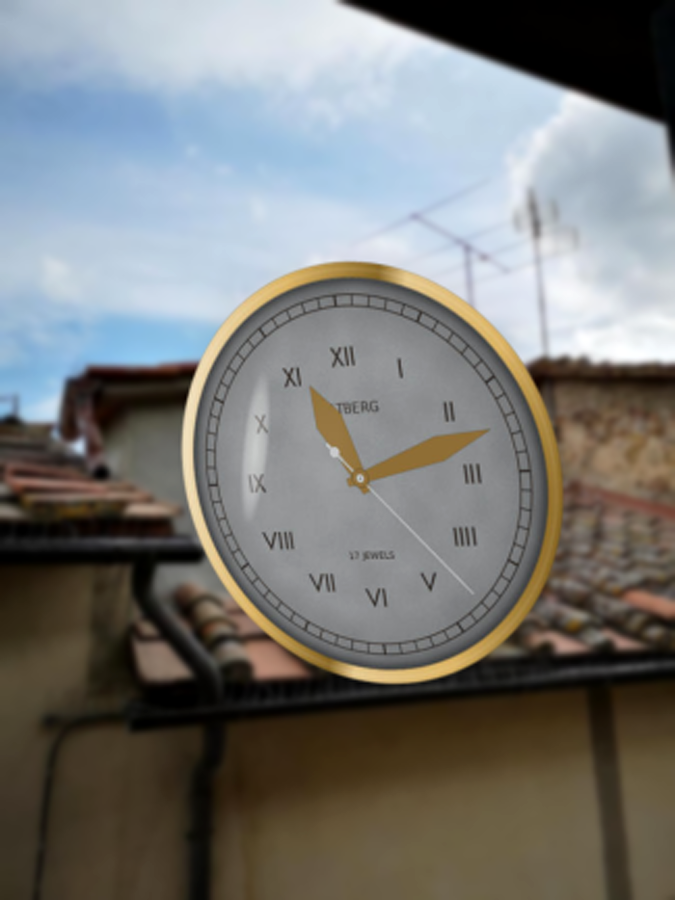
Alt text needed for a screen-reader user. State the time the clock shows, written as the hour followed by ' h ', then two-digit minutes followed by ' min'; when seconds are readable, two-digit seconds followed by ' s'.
11 h 12 min 23 s
